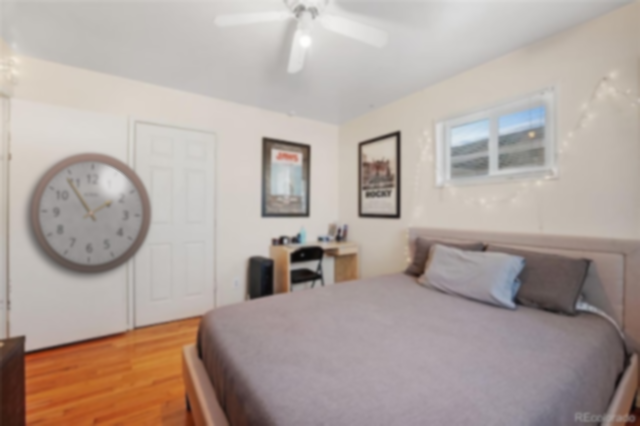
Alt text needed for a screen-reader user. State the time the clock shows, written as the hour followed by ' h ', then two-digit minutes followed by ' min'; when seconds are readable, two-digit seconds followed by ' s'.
1 h 54 min
